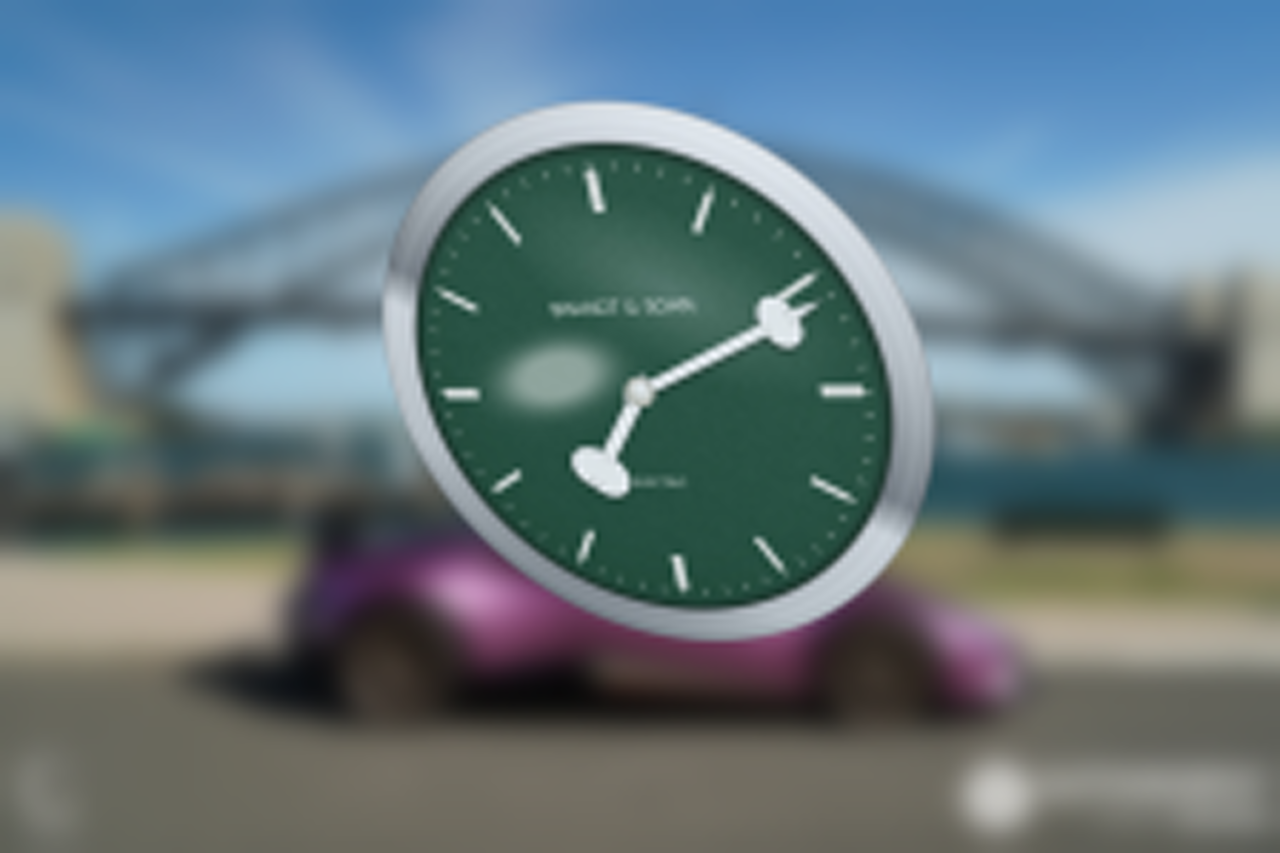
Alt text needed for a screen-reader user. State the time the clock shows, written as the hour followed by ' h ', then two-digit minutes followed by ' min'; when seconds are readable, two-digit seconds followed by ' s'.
7 h 11 min
